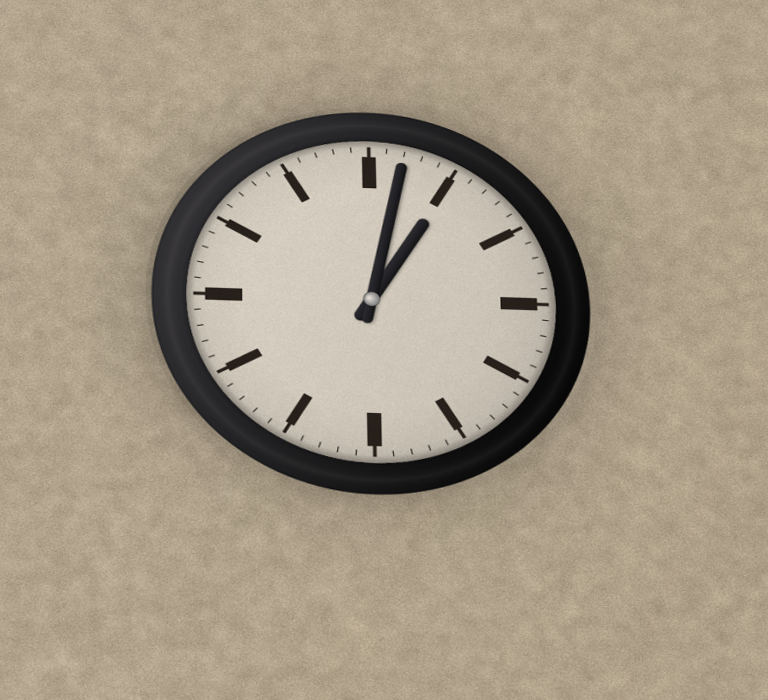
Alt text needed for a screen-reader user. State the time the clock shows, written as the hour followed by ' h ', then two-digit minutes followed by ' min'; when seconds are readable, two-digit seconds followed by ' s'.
1 h 02 min
